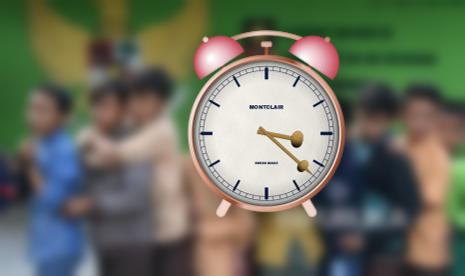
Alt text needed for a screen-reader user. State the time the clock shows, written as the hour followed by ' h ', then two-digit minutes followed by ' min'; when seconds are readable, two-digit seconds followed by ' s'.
3 h 22 min
